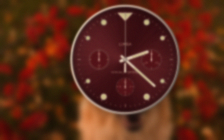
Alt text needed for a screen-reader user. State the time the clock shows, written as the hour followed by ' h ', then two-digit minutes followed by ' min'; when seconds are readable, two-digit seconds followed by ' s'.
2 h 22 min
